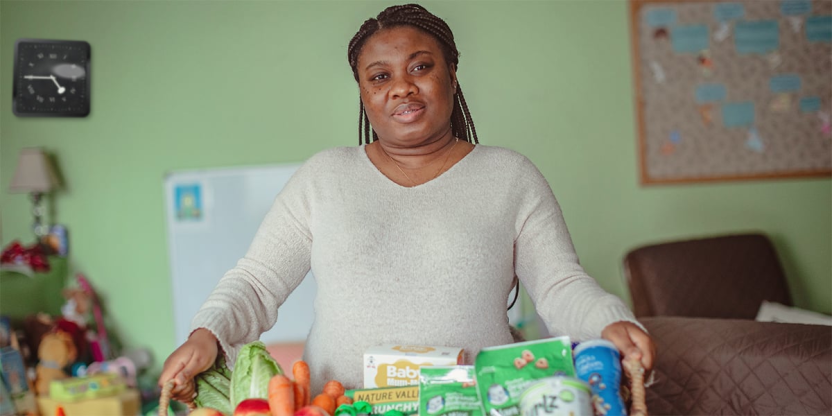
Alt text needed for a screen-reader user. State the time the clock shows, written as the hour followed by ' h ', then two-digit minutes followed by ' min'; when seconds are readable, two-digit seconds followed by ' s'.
4 h 45 min
